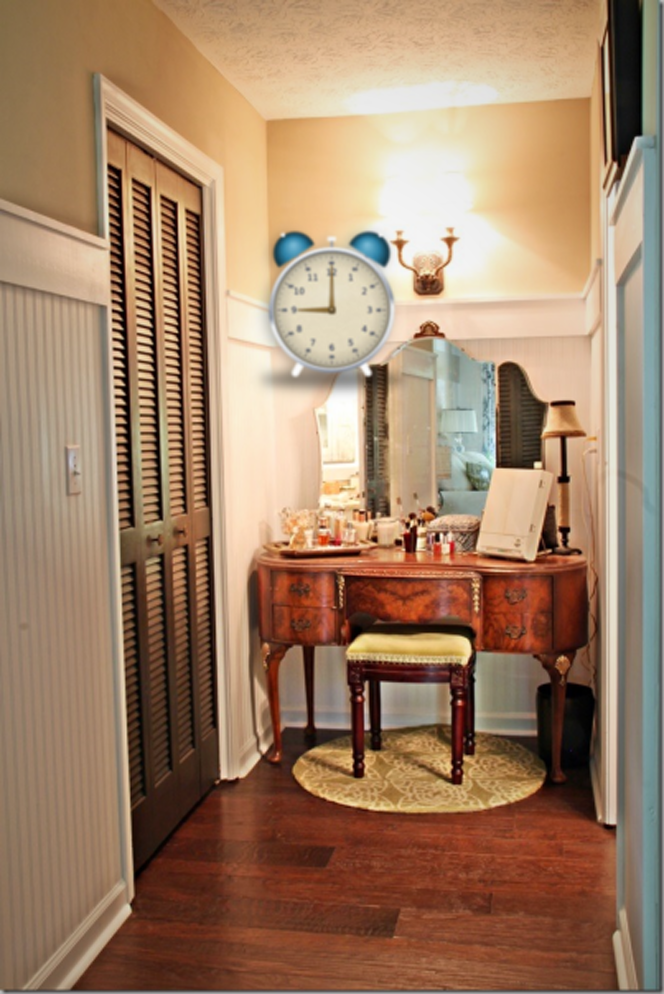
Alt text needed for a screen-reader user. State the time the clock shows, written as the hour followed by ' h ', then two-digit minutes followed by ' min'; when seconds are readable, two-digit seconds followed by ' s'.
9 h 00 min
